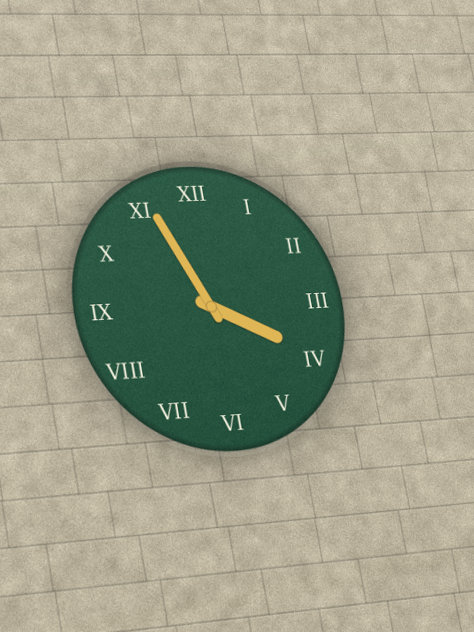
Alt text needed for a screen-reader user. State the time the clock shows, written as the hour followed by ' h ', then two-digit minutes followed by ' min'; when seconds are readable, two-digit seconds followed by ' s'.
3 h 56 min
